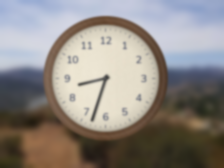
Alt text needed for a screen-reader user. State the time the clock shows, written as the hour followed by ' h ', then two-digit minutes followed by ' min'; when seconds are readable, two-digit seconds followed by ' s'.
8 h 33 min
